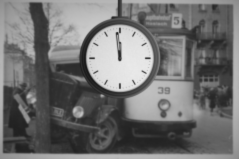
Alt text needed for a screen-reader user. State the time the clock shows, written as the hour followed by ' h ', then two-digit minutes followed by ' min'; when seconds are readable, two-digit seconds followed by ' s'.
11 h 59 min
